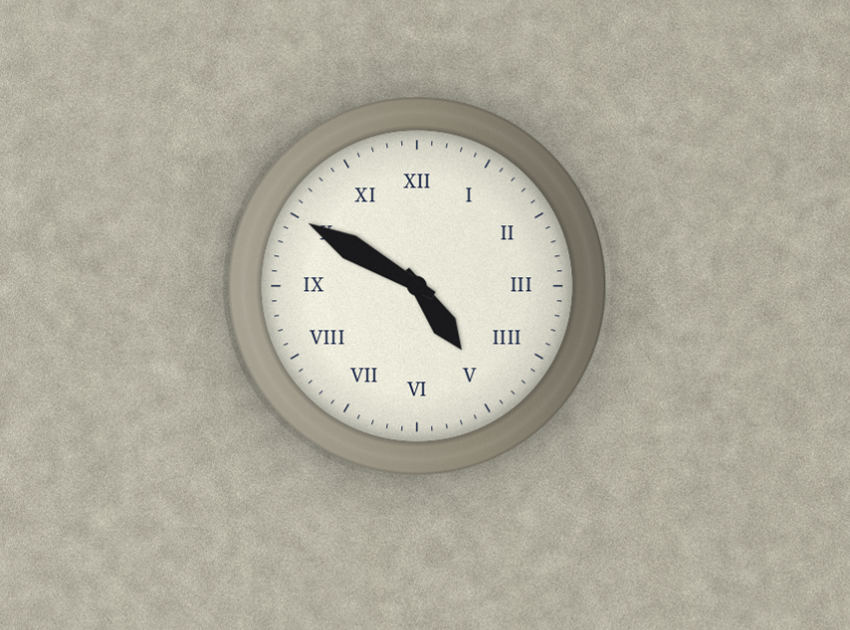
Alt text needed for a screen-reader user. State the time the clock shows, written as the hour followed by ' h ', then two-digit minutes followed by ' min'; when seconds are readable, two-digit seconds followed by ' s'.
4 h 50 min
